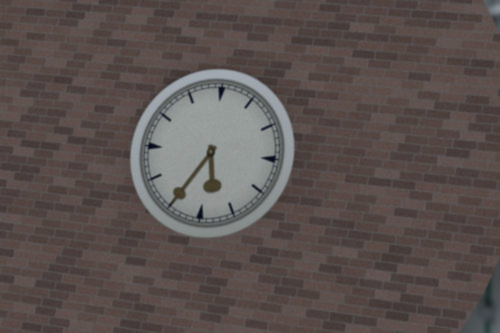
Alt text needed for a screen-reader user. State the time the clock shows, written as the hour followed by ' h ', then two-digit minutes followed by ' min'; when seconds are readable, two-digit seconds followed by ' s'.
5 h 35 min
